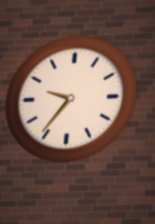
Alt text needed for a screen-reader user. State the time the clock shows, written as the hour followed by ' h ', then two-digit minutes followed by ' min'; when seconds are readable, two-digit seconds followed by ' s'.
9 h 36 min
